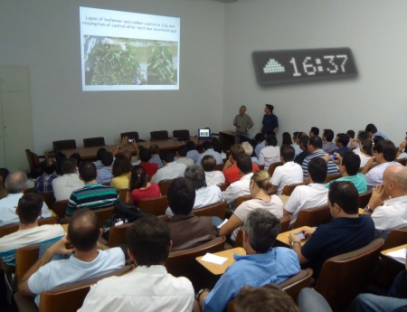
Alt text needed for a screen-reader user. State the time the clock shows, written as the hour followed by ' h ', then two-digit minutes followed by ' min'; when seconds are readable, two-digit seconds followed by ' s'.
16 h 37 min
